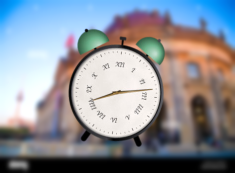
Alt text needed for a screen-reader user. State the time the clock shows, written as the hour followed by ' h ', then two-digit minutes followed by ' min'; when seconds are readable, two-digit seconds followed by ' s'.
8 h 13 min
